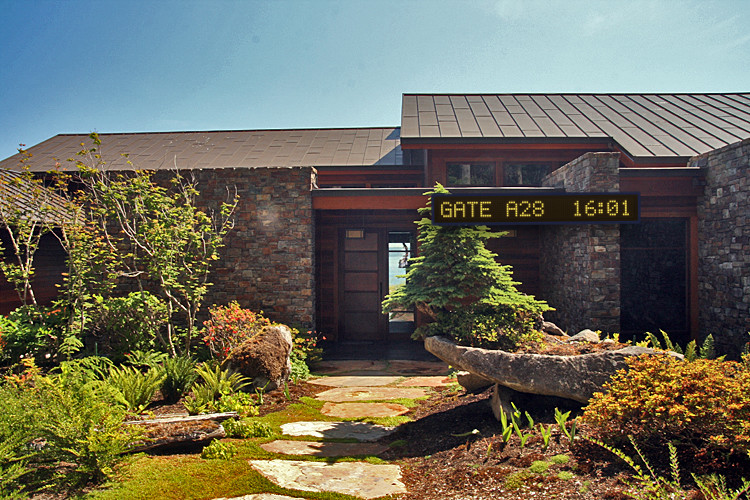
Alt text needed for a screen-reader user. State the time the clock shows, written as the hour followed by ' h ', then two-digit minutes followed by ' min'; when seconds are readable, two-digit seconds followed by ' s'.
16 h 01 min
